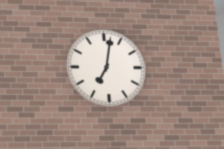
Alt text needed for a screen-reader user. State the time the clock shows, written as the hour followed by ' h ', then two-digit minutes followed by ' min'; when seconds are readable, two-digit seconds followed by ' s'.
7 h 02 min
